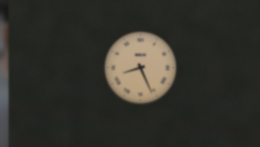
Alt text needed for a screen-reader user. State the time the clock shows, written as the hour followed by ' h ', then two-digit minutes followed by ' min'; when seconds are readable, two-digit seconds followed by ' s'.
8 h 26 min
